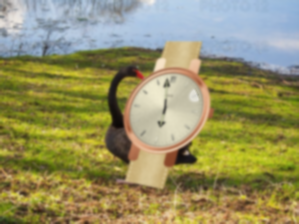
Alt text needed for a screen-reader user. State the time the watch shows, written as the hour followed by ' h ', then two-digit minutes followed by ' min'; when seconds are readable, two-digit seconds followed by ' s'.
5 h 58 min
